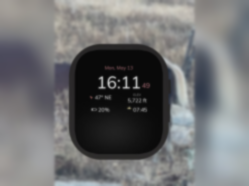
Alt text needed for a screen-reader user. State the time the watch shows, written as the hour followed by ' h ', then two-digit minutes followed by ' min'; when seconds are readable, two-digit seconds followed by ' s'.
16 h 11 min
